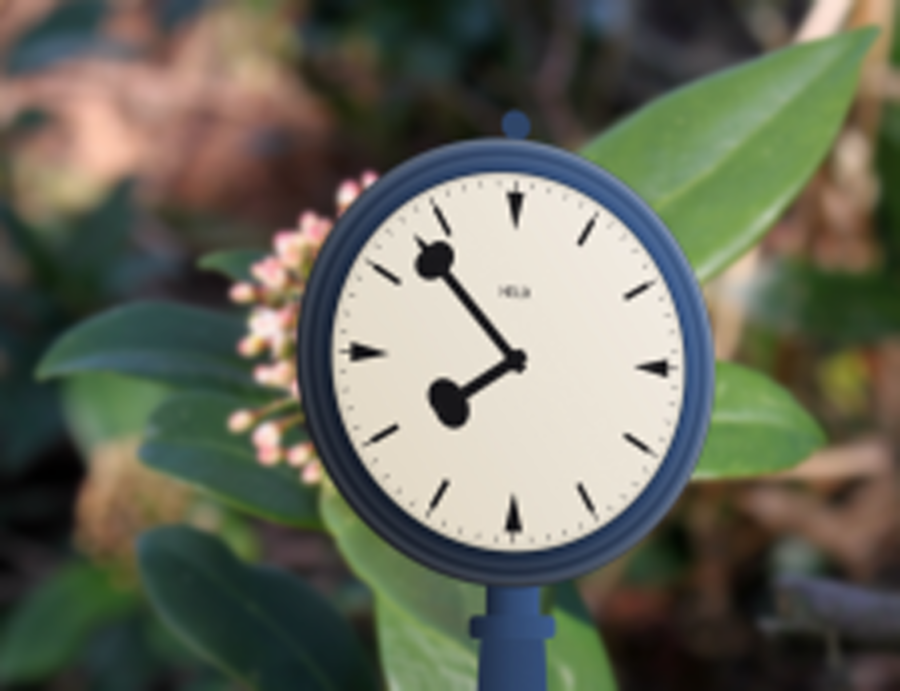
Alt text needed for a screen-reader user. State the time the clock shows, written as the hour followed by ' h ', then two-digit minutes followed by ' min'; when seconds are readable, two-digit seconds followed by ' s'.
7 h 53 min
